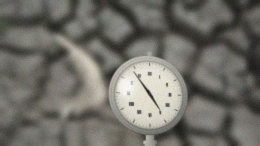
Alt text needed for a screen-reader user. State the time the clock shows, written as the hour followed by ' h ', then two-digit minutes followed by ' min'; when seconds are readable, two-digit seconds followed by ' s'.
4 h 54 min
